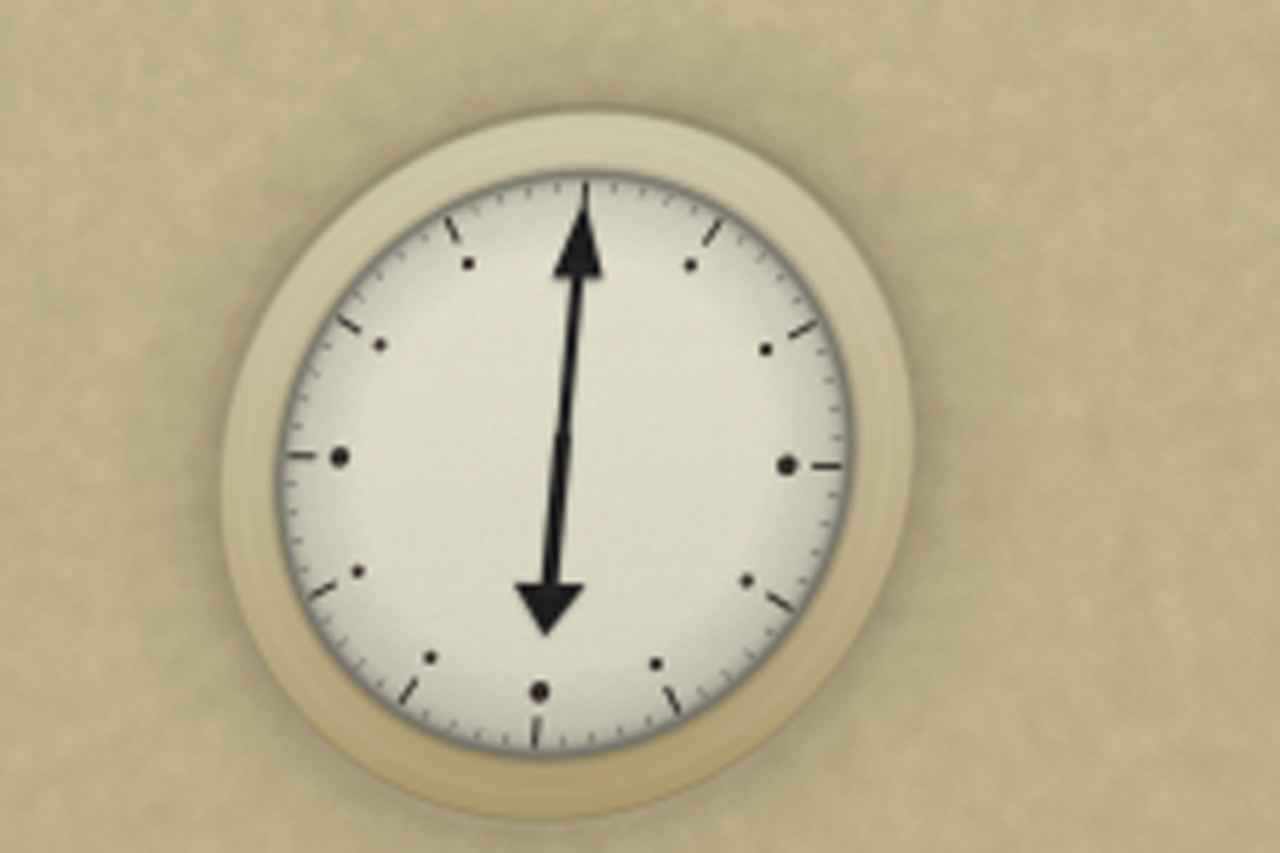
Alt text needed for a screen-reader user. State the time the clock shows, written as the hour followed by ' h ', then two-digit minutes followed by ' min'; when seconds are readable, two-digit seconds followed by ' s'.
6 h 00 min
